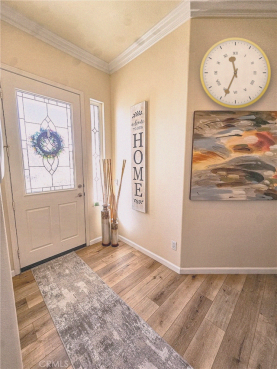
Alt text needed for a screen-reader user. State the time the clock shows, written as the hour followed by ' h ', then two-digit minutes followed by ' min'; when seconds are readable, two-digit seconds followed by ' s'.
11 h 34 min
